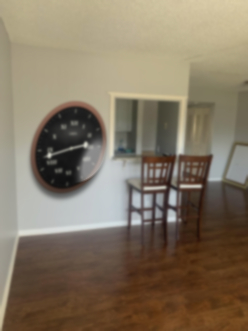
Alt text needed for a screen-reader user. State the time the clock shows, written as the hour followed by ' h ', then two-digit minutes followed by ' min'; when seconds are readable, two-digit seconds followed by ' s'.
2 h 43 min
